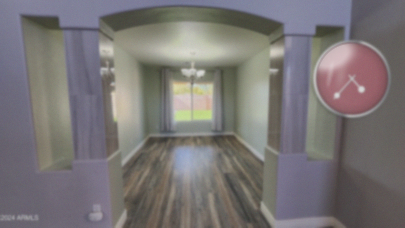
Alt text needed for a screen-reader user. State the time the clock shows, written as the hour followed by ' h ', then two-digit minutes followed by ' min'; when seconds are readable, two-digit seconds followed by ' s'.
4 h 37 min
